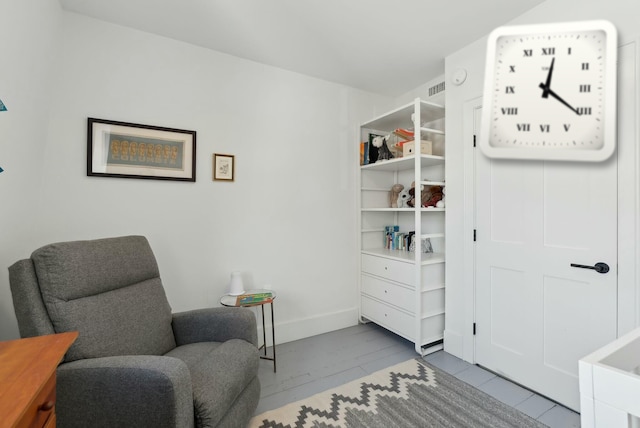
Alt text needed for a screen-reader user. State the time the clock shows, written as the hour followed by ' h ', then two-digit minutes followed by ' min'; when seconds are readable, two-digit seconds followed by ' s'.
12 h 21 min
